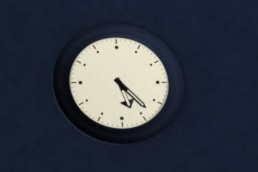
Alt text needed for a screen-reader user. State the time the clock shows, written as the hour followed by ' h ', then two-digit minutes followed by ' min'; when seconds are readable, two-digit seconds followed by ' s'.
5 h 23 min
